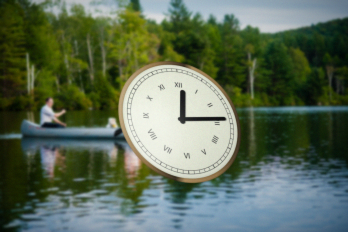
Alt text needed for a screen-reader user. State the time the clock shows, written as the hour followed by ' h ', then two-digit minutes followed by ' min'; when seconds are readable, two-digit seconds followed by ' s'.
12 h 14 min
